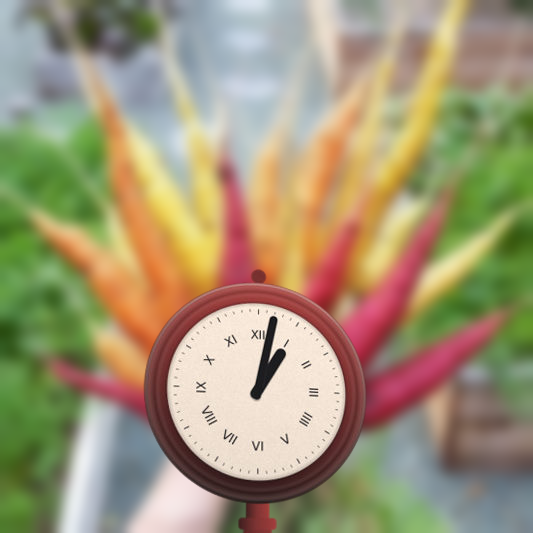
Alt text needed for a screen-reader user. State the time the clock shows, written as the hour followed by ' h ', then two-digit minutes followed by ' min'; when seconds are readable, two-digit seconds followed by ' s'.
1 h 02 min
